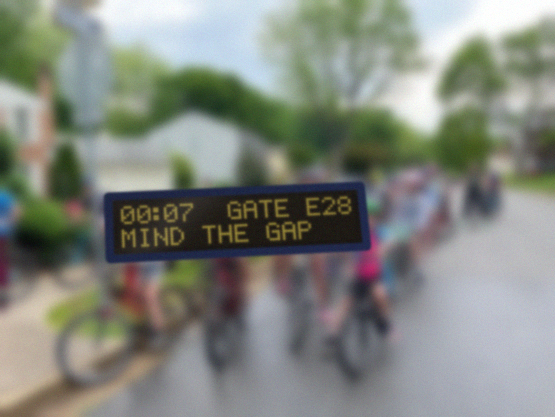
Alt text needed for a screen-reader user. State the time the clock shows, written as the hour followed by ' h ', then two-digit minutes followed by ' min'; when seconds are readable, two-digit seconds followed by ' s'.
0 h 07 min
